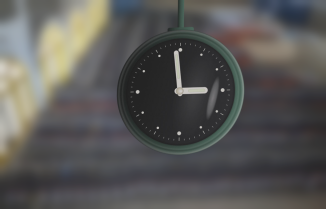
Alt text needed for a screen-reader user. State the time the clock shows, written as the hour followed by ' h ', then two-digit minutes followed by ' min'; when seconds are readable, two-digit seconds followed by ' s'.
2 h 59 min
